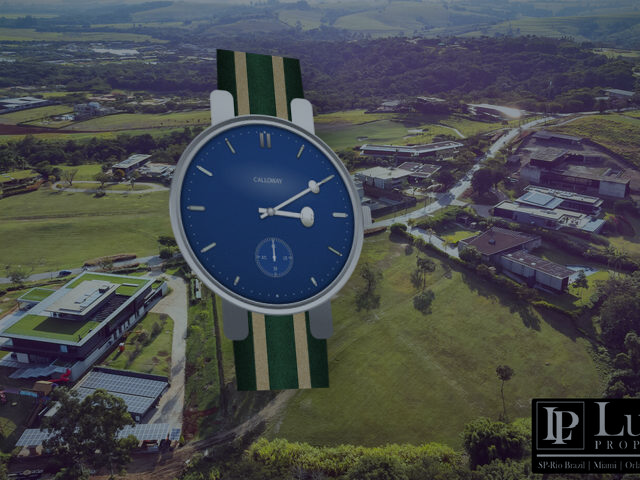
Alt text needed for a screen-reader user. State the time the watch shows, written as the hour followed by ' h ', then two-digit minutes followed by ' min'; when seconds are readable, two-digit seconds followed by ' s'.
3 h 10 min
